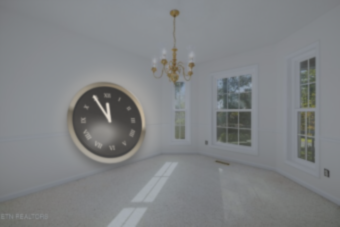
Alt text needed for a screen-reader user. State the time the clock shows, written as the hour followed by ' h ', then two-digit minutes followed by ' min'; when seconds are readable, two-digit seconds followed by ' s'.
11 h 55 min
